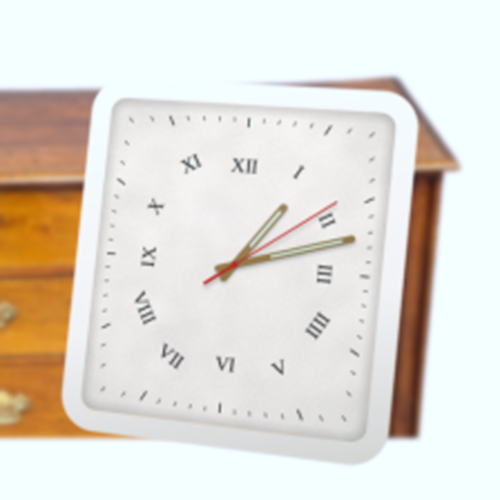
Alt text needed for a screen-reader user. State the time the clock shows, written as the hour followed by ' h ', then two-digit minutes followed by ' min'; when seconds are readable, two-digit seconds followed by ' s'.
1 h 12 min 09 s
